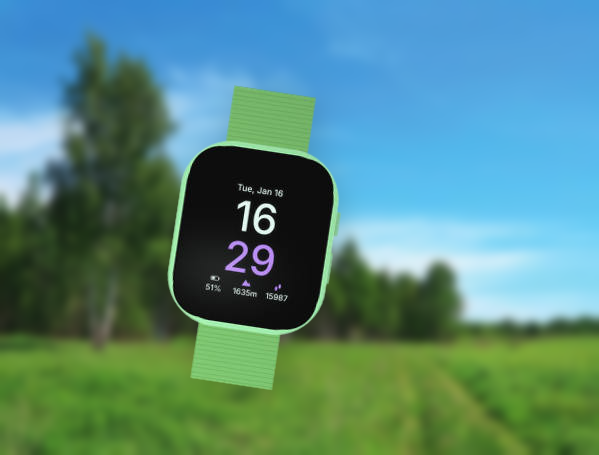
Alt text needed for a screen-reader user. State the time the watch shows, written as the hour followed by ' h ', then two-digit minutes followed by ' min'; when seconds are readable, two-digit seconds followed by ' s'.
16 h 29 min
